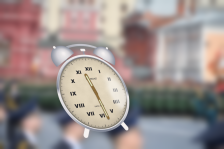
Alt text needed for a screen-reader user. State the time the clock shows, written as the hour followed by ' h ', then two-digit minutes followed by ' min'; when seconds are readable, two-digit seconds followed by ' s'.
11 h 28 min
